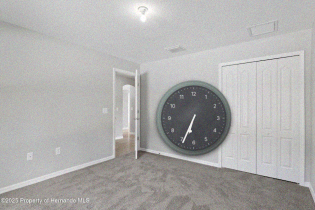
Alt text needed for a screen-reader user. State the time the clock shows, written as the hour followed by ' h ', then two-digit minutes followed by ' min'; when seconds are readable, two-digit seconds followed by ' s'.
6 h 34 min
